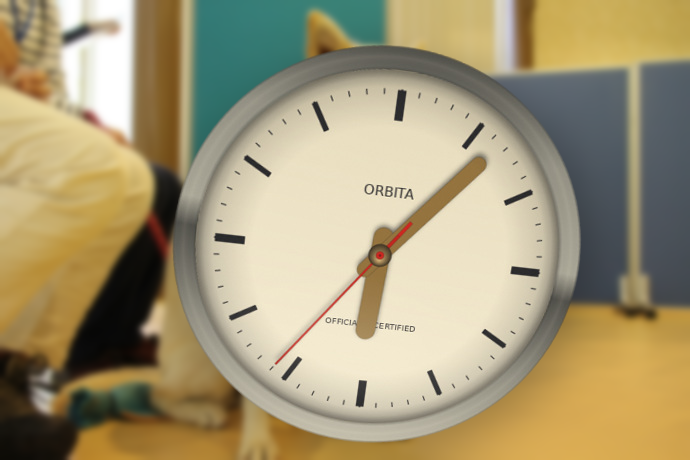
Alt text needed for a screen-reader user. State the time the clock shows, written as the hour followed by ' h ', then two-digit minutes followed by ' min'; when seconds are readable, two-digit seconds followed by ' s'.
6 h 06 min 36 s
